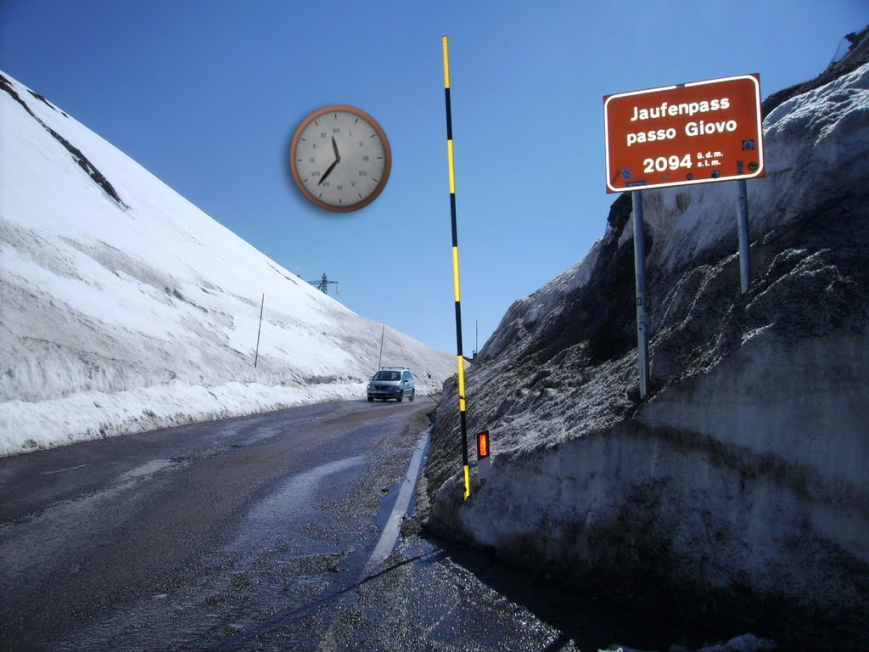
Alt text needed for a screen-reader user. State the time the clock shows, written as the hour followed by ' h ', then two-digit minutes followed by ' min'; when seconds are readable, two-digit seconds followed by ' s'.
11 h 37 min
